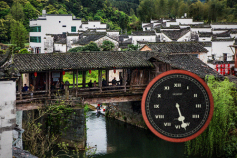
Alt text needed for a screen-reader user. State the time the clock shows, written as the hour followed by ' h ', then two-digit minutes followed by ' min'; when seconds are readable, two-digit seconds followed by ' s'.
5 h 27 min
